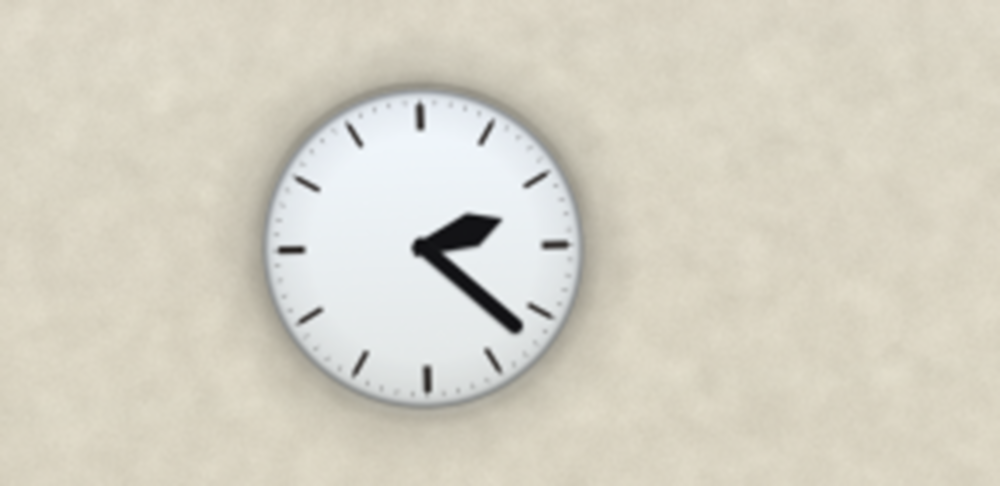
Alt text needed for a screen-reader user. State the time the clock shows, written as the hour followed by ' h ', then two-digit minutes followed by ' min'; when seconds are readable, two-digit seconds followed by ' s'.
2 h 22 min
